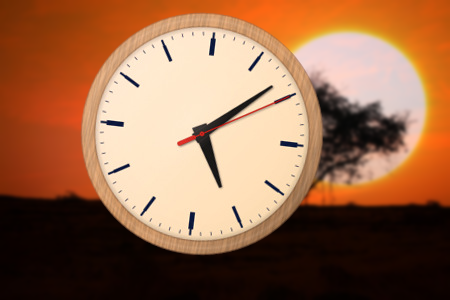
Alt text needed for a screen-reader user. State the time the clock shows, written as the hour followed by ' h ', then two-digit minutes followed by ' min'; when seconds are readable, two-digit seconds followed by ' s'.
5 h 08 min 10 s
